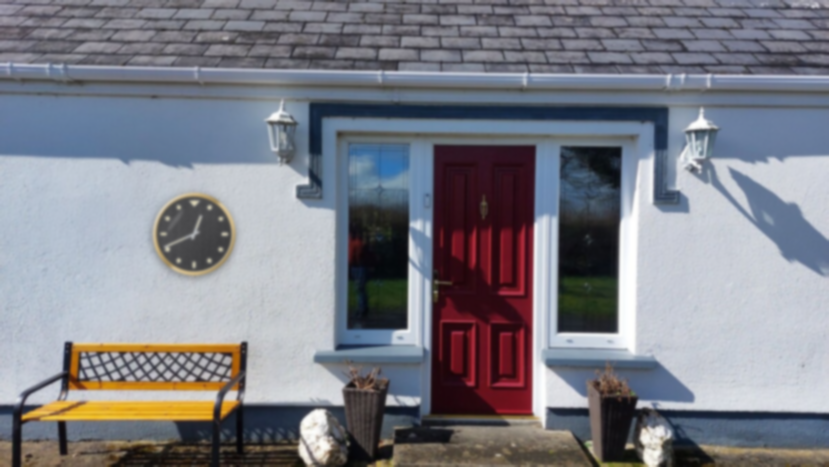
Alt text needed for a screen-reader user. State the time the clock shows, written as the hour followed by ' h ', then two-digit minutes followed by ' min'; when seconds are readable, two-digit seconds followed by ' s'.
12 h 41 min
